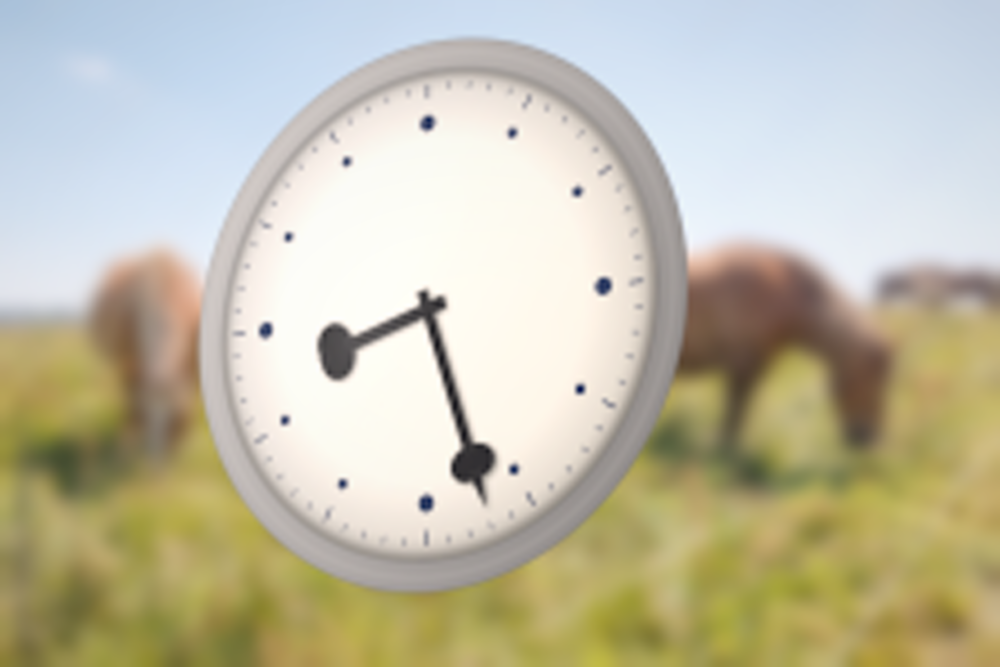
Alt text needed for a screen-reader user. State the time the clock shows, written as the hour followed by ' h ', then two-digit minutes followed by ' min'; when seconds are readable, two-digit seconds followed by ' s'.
8 h 27 min
